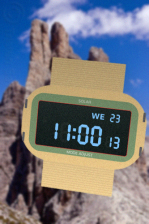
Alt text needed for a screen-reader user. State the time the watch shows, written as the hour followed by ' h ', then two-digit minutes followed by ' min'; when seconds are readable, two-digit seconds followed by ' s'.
11 h 00 min 13 s
